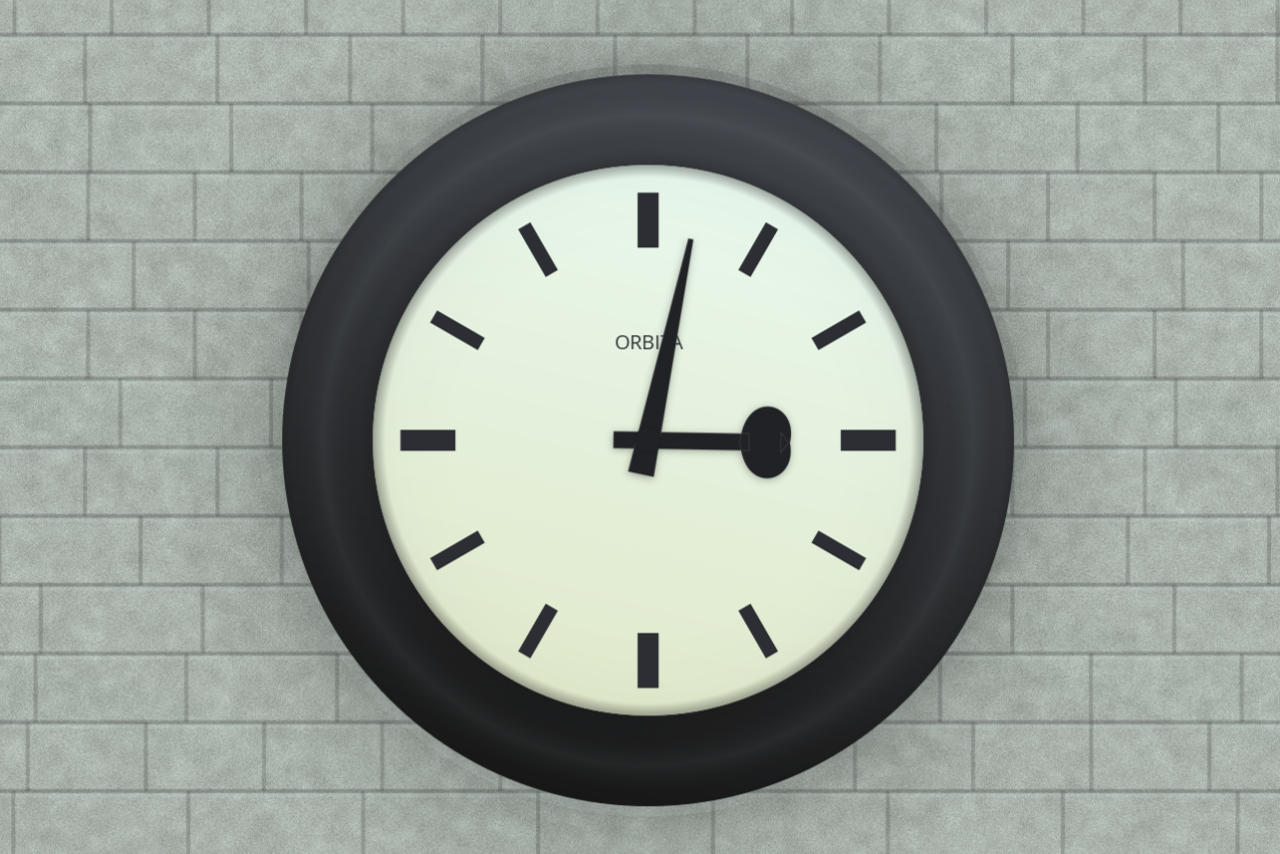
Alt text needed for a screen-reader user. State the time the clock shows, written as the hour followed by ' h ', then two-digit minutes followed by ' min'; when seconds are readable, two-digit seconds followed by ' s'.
3 h 02 min
